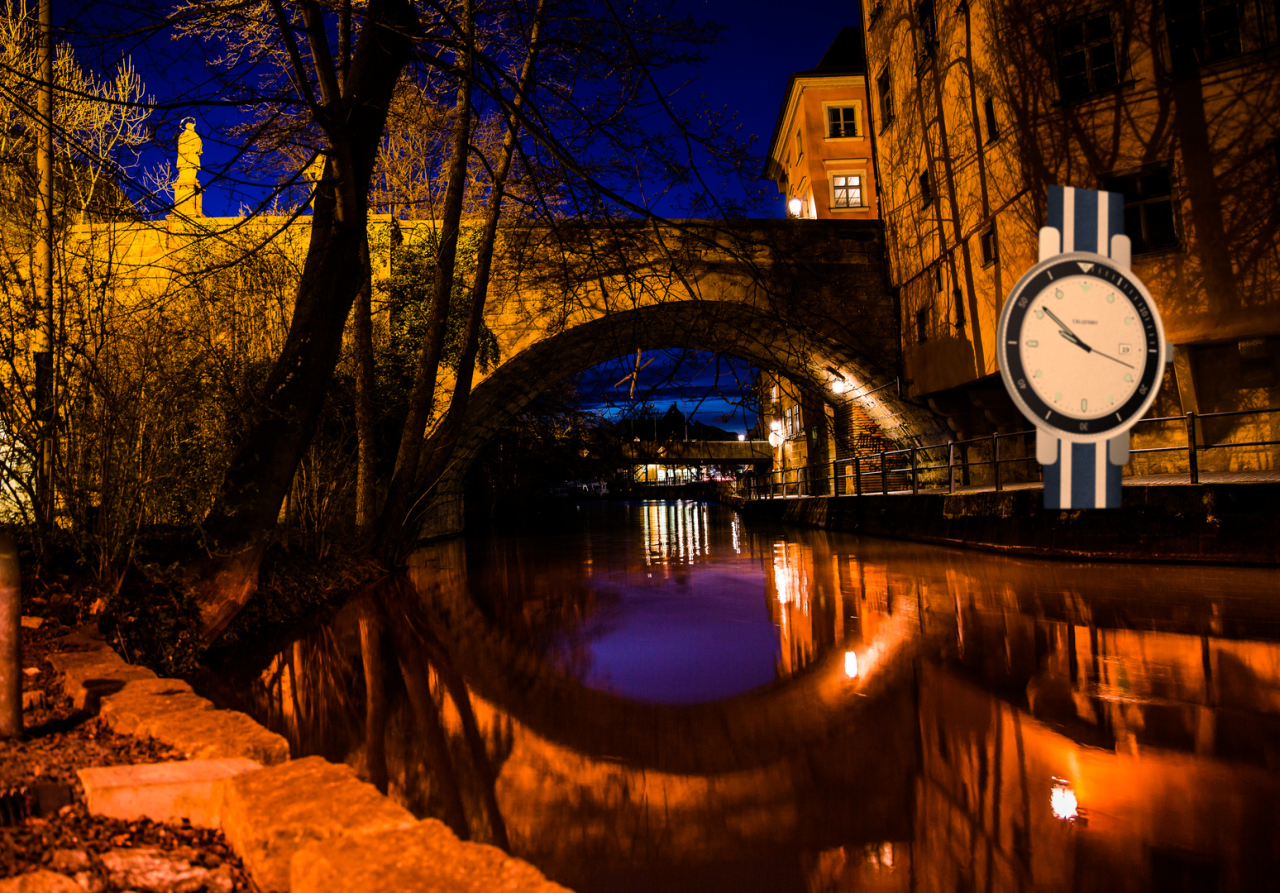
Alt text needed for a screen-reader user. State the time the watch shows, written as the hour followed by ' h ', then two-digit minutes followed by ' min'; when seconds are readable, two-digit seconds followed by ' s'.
9 h 51 min 18 s
